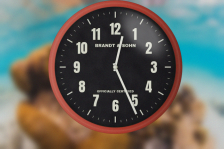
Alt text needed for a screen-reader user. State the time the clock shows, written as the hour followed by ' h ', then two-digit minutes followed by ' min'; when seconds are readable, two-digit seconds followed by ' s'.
12 h 26 min
